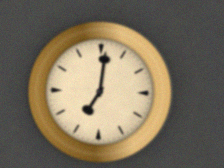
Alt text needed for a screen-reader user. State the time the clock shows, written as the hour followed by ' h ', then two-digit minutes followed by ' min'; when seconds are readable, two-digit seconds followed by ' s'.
7 h 01 min
